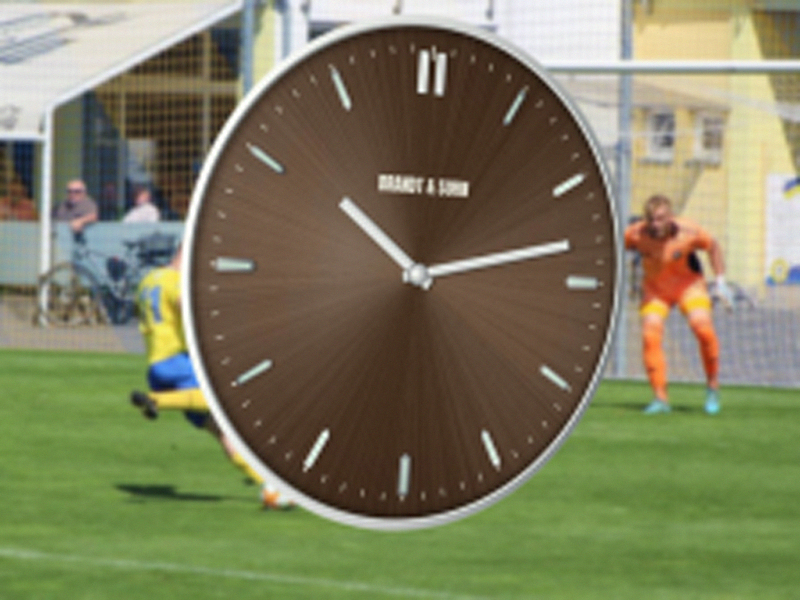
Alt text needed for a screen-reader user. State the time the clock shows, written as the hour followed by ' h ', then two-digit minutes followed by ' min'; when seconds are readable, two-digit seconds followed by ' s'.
10 h 13 min
